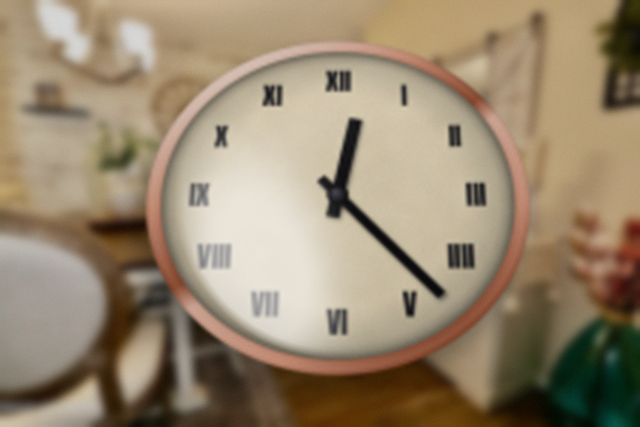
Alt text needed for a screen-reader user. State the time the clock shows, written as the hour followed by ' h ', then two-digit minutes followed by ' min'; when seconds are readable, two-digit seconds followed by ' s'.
12 h 23 min
